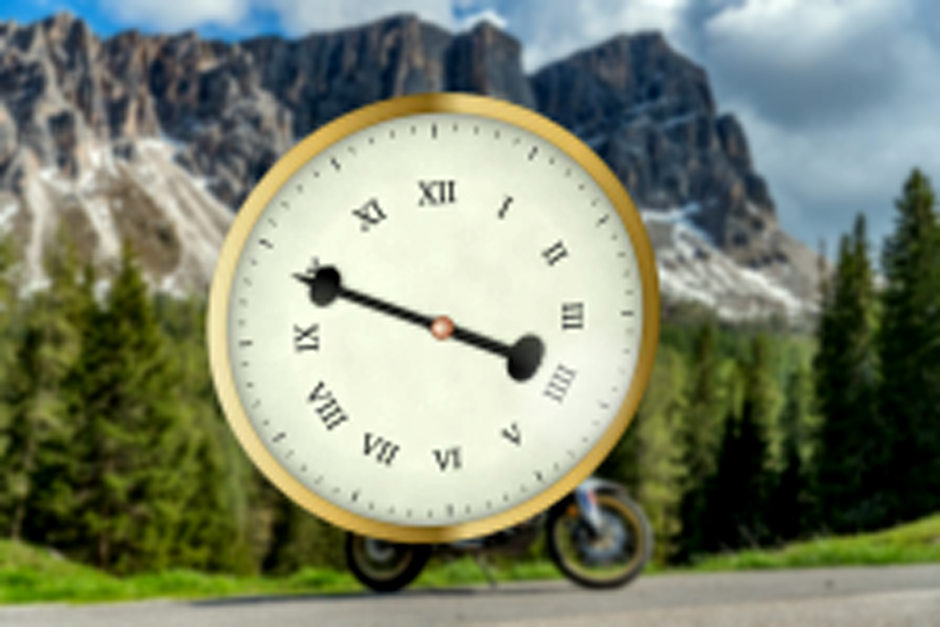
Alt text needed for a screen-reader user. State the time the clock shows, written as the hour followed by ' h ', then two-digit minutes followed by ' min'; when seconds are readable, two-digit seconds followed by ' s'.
3 h 49 min
